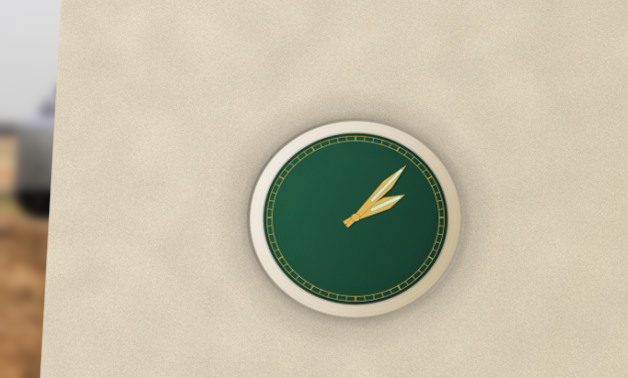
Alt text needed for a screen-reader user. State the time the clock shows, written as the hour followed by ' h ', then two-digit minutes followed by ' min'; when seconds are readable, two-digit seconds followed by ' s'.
2 h 07 min
